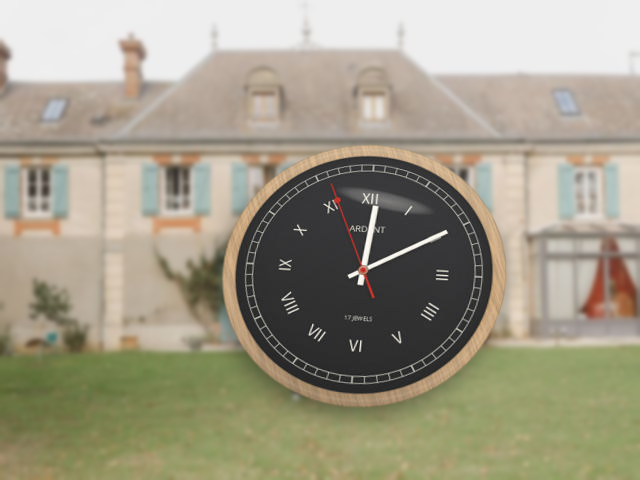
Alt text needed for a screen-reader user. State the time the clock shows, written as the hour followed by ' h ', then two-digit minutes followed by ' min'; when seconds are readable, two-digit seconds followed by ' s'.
12 h 09 min 56 s
